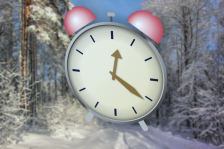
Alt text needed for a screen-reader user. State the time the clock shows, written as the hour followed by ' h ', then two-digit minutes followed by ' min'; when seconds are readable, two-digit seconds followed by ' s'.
12 h 21 min
